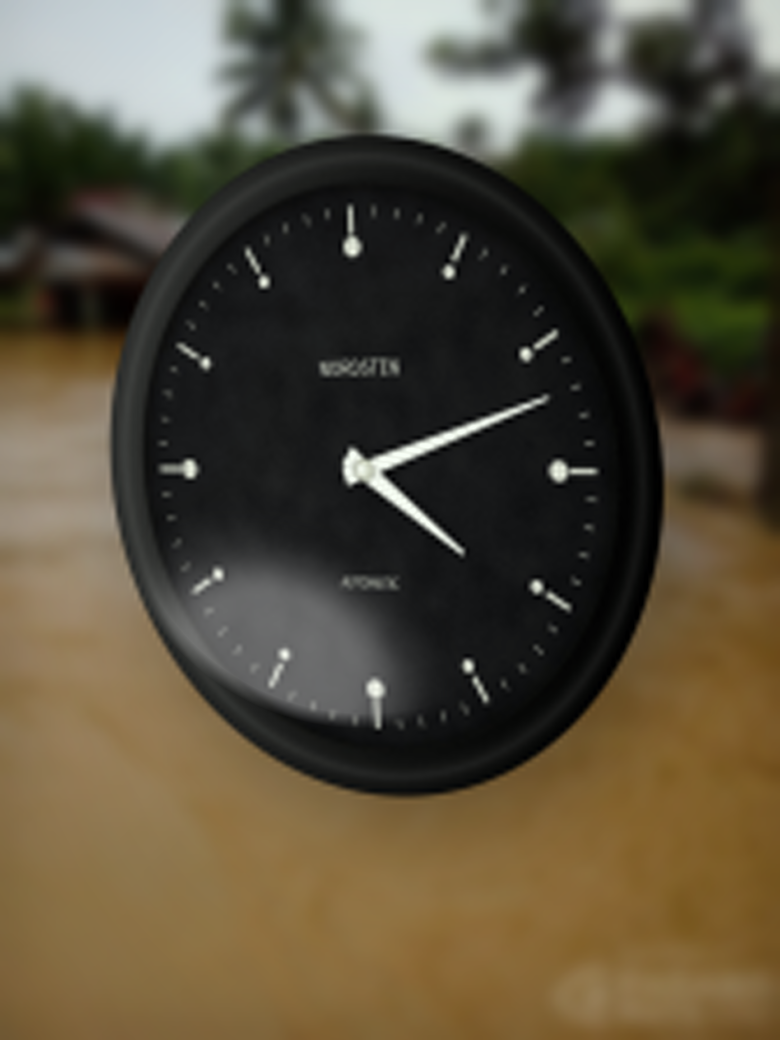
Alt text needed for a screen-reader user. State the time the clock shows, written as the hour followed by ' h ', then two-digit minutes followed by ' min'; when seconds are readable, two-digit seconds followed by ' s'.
4 h 12 min
